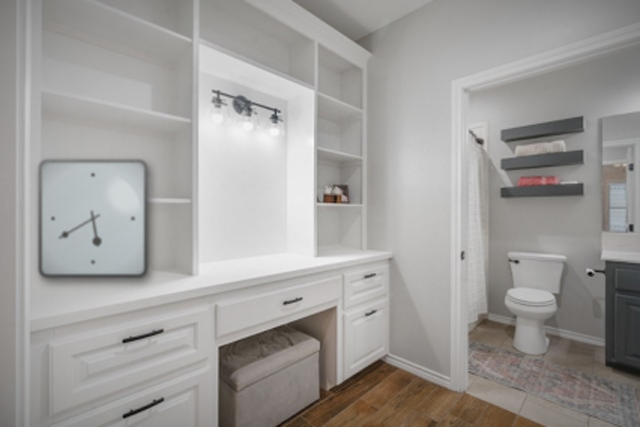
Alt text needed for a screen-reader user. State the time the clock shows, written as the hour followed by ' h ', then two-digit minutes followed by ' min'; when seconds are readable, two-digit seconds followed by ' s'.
5 h 40 min
